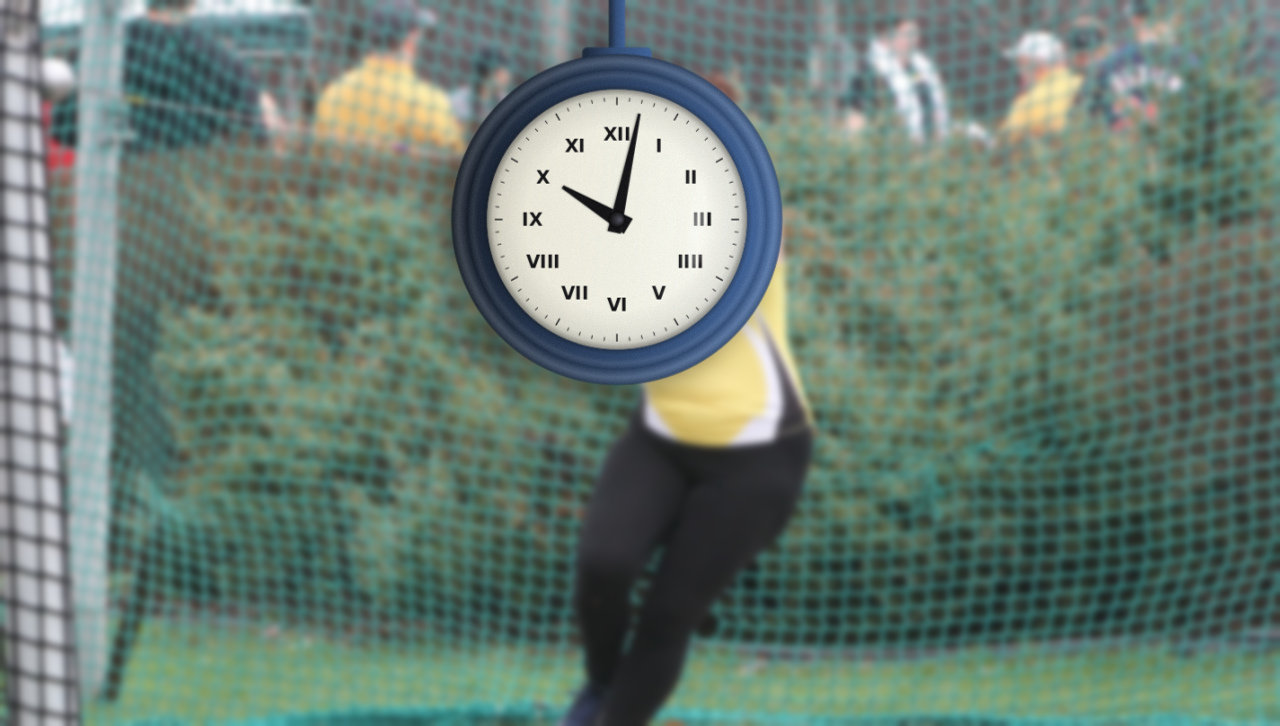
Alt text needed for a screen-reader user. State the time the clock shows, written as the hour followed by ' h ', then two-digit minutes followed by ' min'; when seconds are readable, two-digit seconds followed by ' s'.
10 h 02 min
